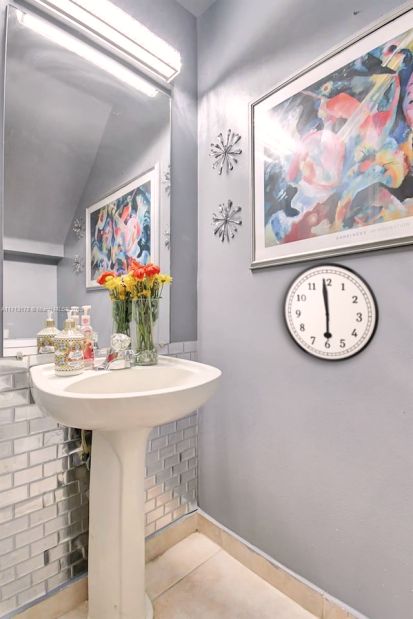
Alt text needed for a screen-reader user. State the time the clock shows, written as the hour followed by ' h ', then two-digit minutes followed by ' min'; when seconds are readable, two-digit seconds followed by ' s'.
5 h 59 min
